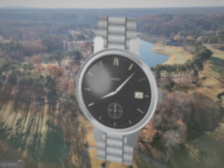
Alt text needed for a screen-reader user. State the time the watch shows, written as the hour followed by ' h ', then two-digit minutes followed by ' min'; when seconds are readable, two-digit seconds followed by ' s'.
8 h 07 min
